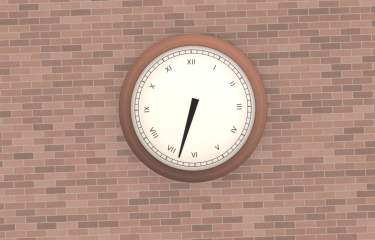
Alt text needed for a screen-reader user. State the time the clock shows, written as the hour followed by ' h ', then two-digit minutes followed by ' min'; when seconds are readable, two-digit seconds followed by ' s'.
6 h 33 min
